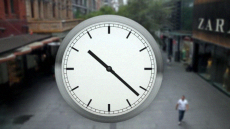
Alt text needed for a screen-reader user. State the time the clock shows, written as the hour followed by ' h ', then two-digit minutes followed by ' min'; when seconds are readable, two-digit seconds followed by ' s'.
10 h 22 min
